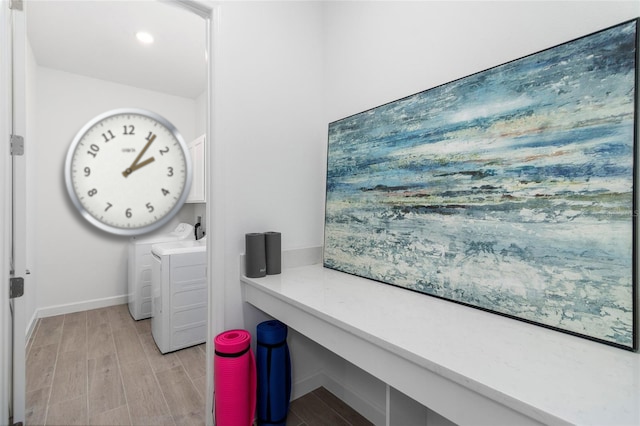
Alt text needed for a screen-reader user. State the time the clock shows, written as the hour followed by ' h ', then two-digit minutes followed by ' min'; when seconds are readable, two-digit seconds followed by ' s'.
2 h 06 min
